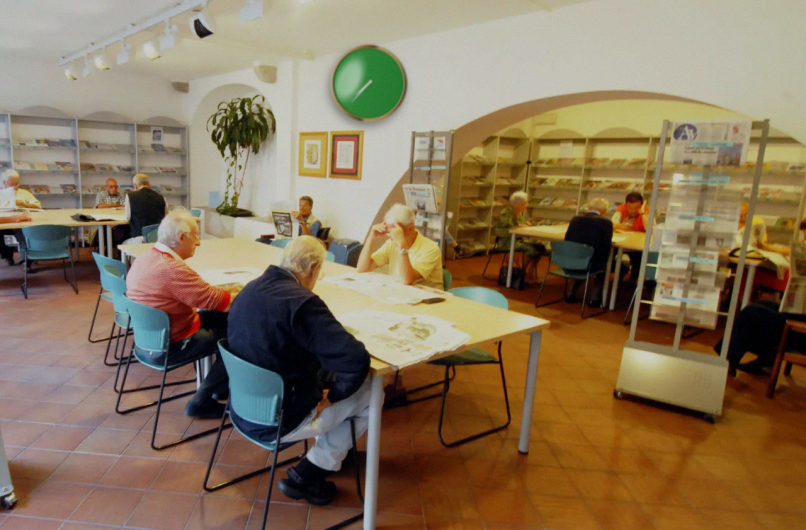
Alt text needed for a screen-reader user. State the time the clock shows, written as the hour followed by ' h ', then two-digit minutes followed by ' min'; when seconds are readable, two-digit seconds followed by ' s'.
7 h 37 min
